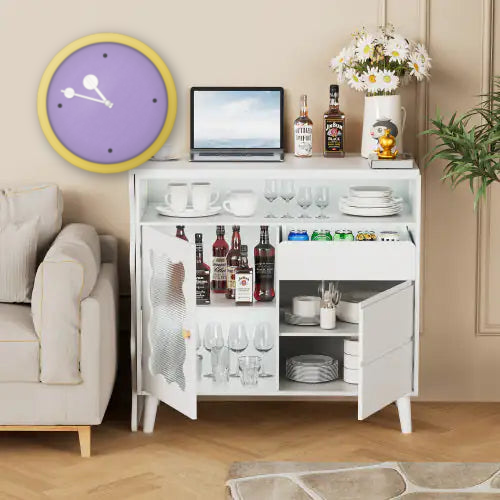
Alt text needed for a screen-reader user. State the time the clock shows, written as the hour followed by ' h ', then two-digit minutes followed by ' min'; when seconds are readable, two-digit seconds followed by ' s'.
10 h 48 min
